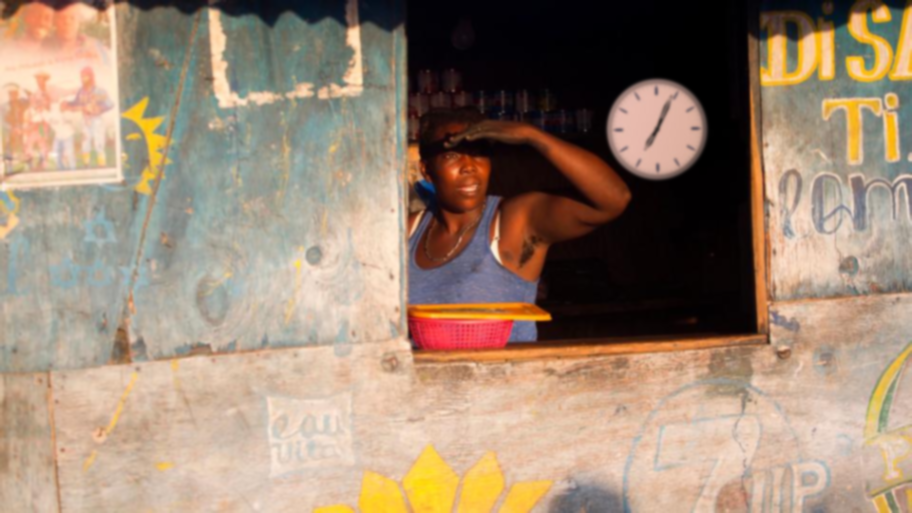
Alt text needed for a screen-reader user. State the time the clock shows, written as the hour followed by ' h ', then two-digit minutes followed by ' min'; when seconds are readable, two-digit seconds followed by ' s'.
7 h 04 min
